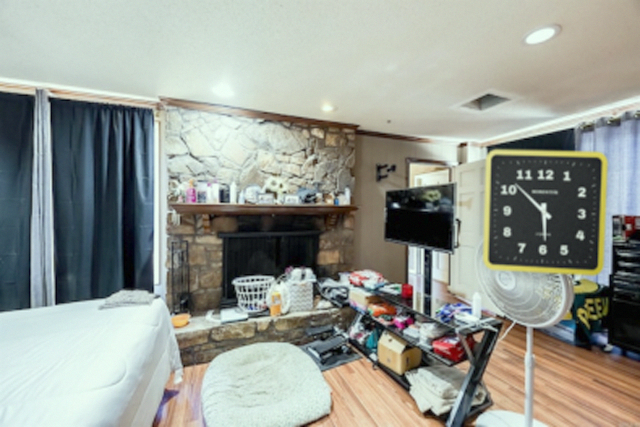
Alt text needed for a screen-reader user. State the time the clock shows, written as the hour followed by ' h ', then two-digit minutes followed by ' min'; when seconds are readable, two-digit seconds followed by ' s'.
5 h 52 min
